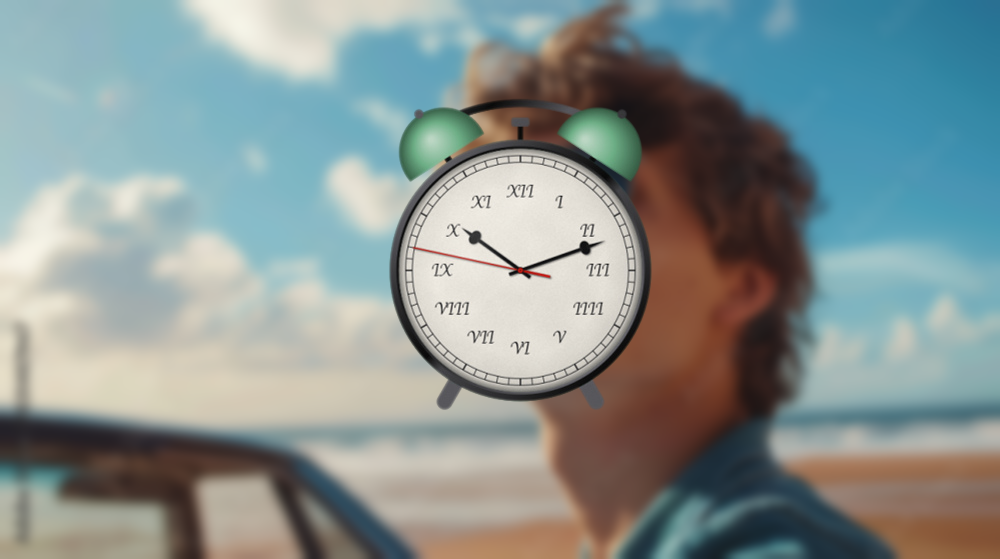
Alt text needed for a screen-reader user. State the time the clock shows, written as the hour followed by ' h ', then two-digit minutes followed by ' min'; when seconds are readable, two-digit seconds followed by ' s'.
10 h 11 min 47 s
